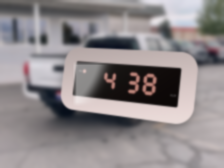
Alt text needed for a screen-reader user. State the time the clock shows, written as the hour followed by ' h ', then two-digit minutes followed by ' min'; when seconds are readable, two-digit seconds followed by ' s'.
4 h 38 min
